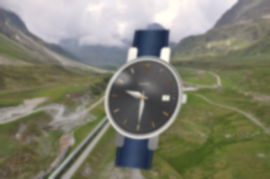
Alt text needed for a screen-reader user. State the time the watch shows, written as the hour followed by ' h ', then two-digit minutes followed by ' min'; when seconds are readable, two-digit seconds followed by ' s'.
9 h 30 min
